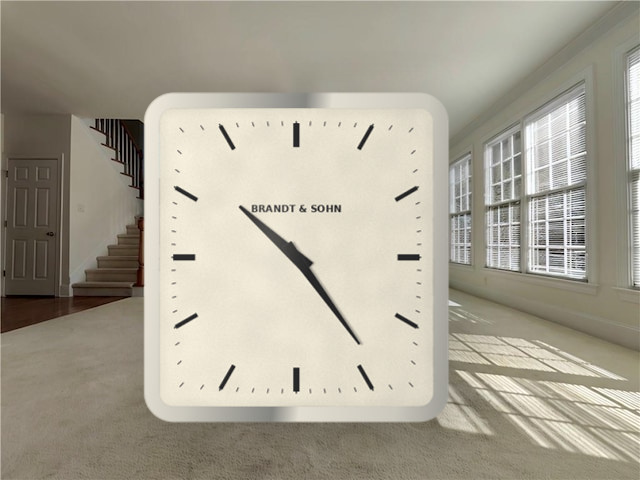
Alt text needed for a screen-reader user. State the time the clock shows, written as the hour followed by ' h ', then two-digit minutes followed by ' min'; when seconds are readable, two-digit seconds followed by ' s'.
10 h 24 min
